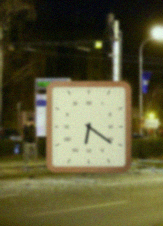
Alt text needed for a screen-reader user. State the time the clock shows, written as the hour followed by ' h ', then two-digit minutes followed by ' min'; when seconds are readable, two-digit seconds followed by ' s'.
6 h 21 min
